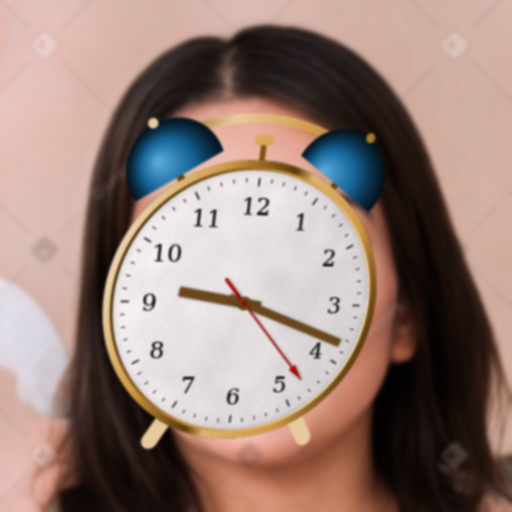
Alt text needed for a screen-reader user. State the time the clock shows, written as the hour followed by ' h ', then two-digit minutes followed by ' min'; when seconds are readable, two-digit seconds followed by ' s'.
9 h 18 min 23 s
